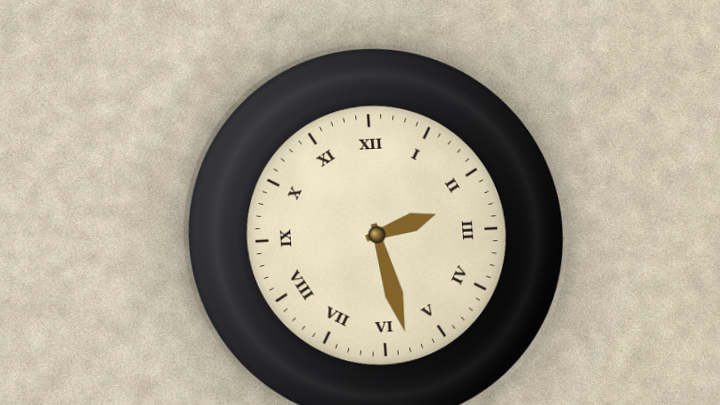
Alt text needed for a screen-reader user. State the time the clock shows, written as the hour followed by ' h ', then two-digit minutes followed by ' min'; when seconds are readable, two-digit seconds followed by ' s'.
2 h 28 min
